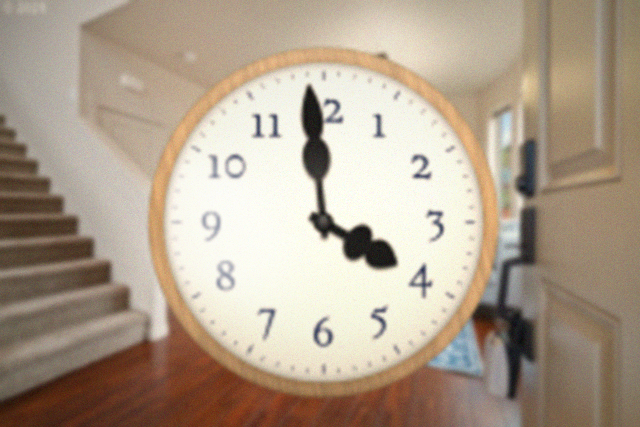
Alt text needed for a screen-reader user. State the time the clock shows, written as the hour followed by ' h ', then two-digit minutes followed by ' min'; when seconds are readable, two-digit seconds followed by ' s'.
3 h 59 min
